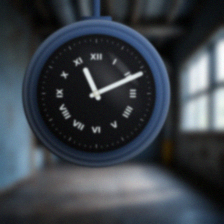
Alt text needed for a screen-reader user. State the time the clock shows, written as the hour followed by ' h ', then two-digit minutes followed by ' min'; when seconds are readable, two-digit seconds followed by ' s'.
11 h 11 min
